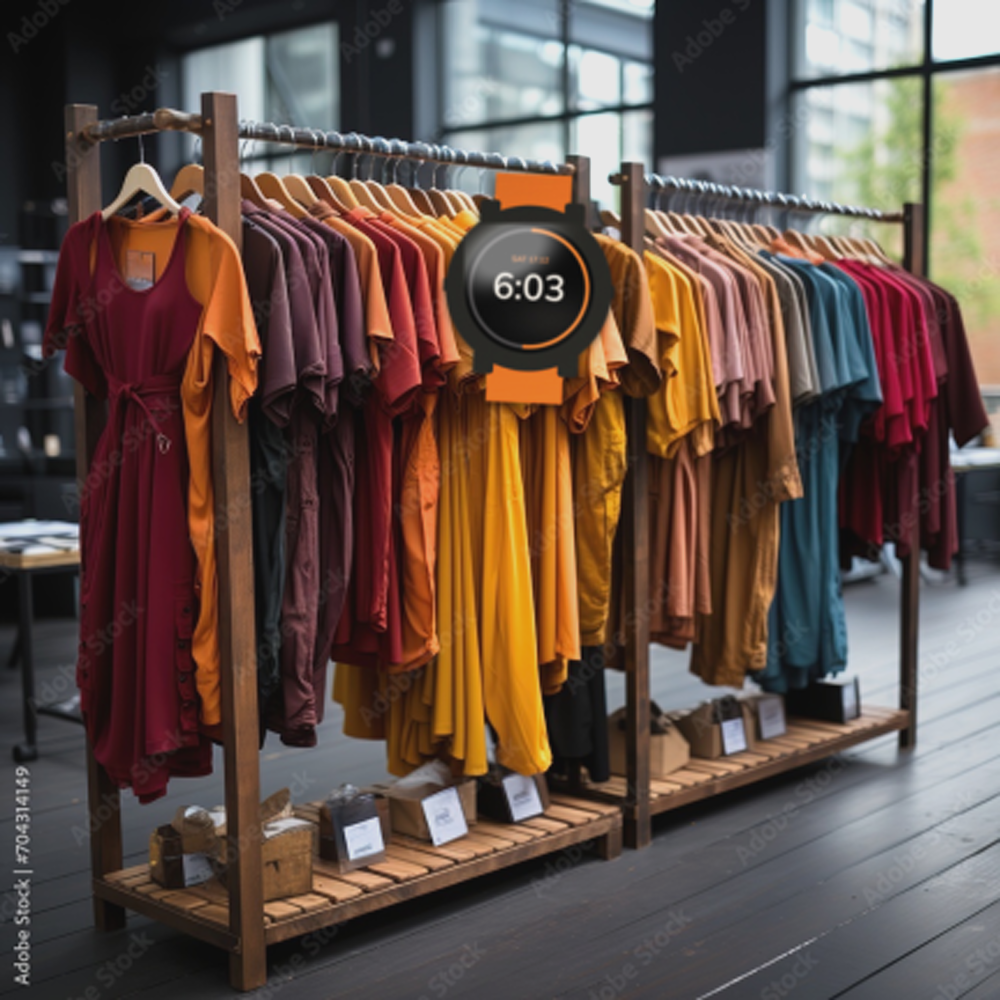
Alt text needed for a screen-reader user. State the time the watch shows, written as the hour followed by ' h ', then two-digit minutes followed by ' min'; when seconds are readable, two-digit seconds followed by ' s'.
6 h 03 min
